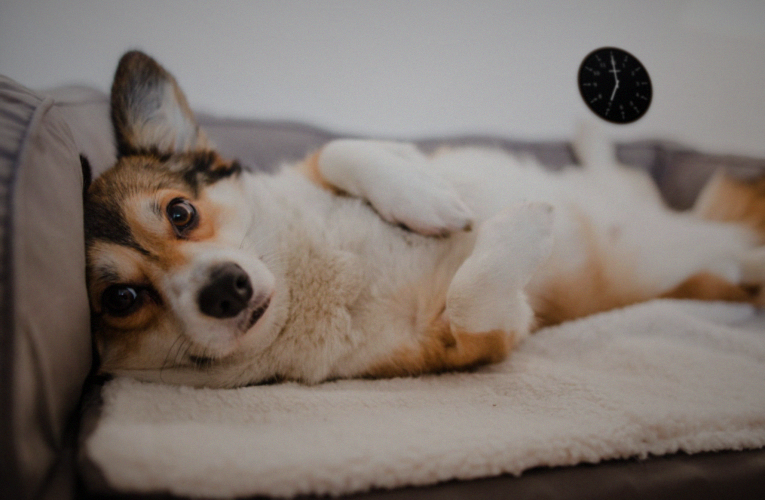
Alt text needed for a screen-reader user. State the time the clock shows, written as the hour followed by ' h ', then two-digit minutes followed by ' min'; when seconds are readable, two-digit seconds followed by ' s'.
7 h 00 min
